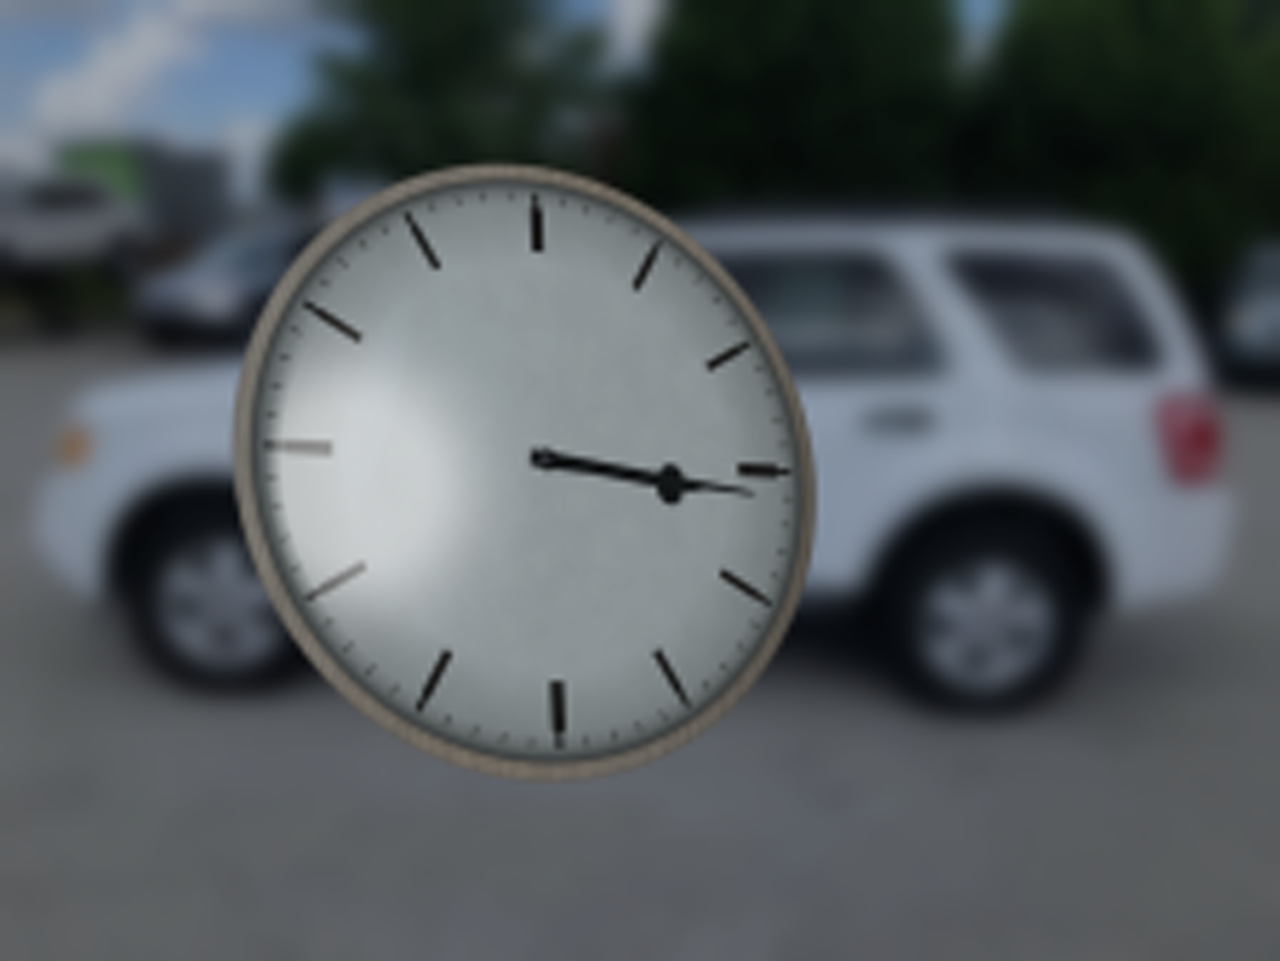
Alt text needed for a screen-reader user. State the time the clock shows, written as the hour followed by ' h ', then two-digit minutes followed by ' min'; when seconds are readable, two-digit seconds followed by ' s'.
3 h 16 min
